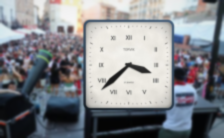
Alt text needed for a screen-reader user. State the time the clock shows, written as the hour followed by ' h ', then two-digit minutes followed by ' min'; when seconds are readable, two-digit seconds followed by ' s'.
3 h 38 min
